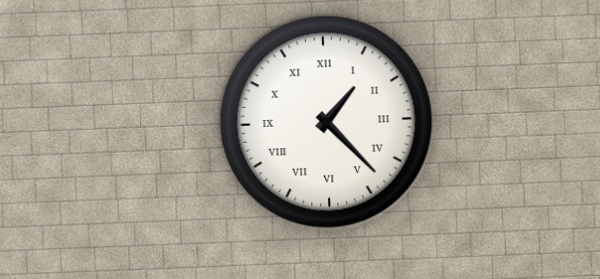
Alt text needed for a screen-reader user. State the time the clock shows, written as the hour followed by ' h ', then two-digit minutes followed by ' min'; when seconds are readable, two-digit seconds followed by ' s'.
1 h 23 min
